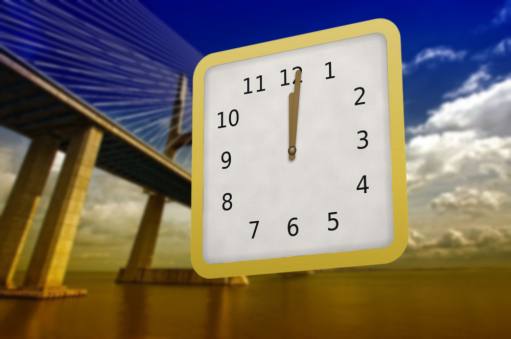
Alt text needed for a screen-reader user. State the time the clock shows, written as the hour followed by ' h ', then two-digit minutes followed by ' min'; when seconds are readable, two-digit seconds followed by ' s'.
12 h 01 min
